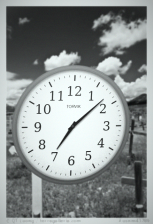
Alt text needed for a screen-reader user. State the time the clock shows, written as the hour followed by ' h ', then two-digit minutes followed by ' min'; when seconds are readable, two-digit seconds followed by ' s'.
7 h 08 min
